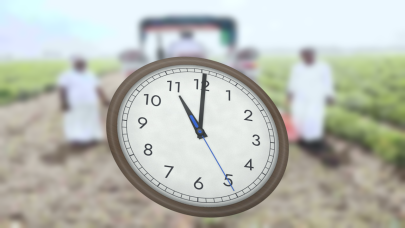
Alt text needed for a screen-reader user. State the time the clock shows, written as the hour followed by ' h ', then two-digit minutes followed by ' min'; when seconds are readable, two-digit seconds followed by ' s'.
11 h 00 min 25 s
